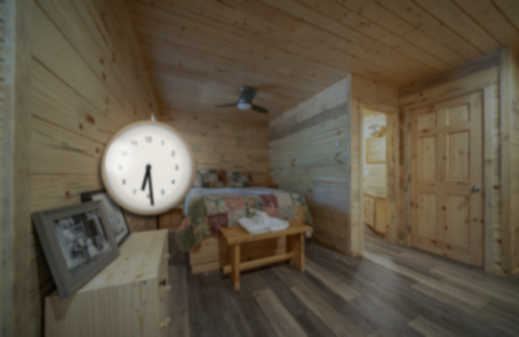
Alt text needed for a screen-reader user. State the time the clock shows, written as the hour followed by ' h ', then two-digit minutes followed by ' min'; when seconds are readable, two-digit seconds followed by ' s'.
6 h 29 min
